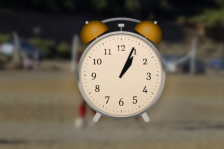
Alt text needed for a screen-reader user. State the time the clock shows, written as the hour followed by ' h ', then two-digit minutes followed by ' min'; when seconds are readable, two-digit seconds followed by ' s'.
1 h 04 min
